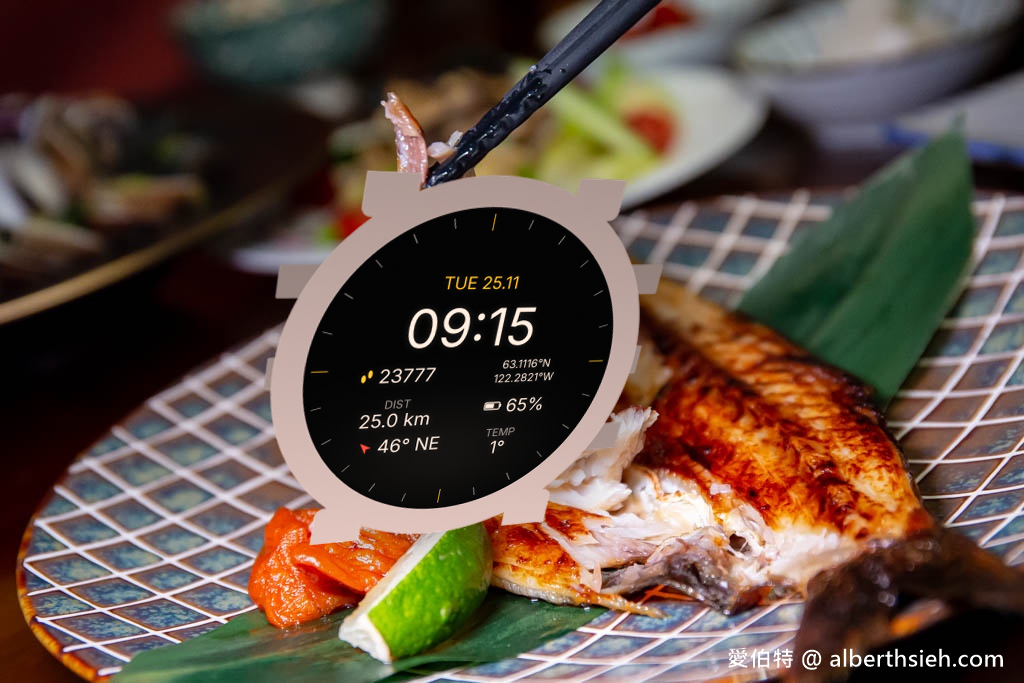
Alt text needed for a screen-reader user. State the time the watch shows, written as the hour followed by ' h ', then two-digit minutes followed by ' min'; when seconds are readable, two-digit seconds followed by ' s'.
9 h 15 min
